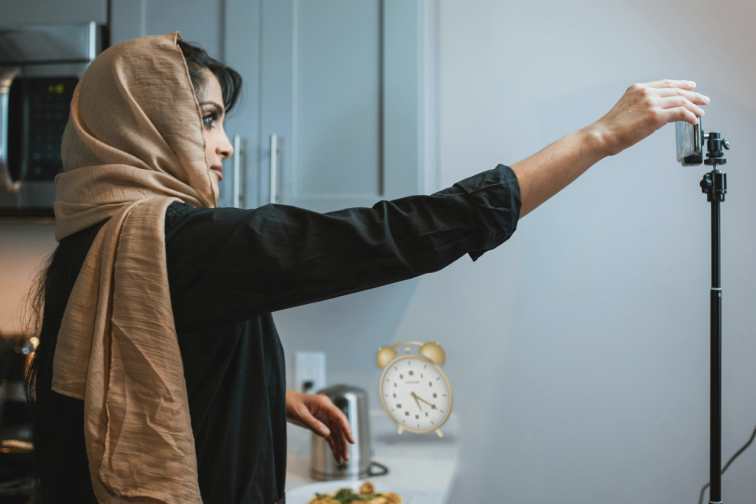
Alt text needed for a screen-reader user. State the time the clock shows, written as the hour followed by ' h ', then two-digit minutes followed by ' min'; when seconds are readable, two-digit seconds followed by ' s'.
5 h 20 min
